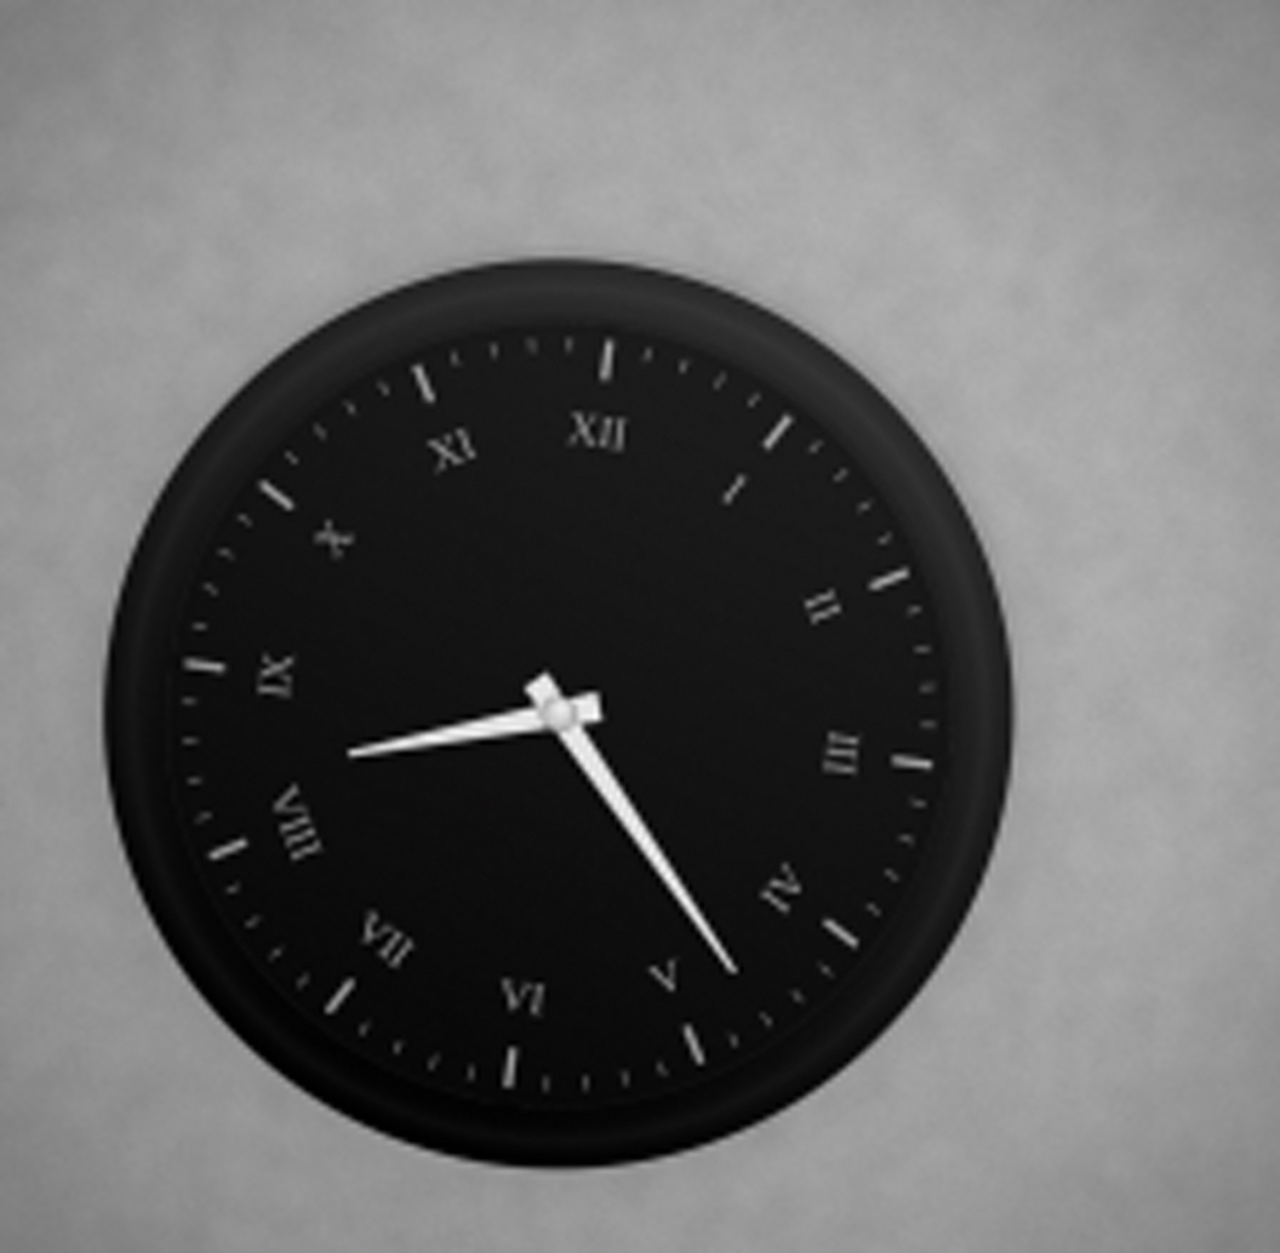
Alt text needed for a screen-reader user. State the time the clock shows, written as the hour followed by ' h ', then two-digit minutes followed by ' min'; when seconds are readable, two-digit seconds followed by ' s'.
8 h 23 min
